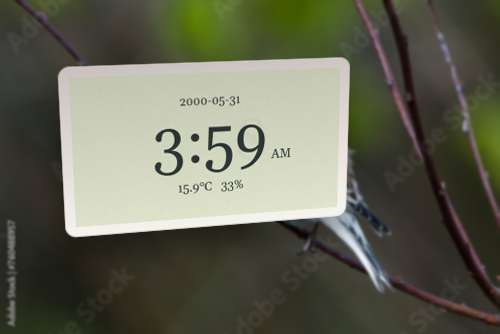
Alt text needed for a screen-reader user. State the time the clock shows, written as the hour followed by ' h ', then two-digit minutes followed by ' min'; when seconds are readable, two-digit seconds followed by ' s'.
3 h 59 min
